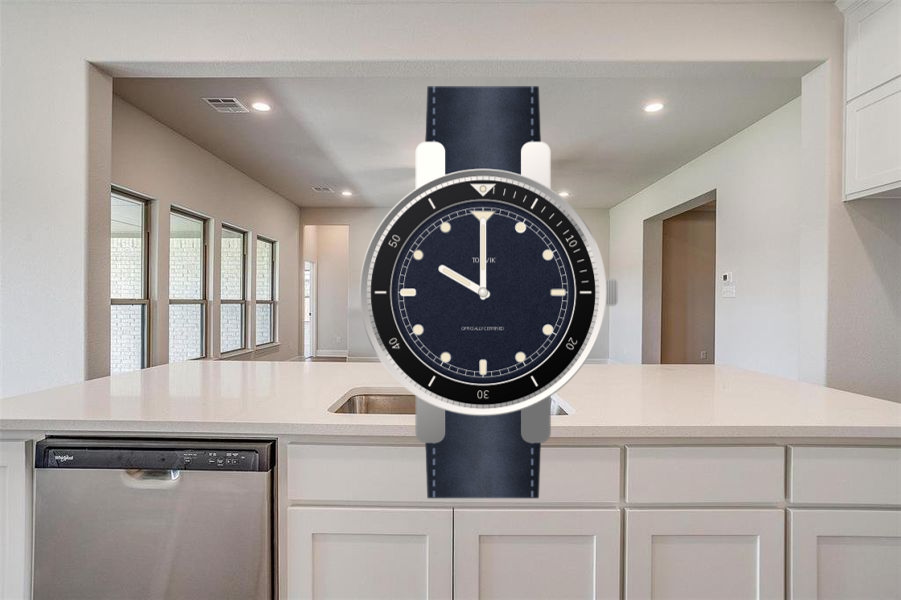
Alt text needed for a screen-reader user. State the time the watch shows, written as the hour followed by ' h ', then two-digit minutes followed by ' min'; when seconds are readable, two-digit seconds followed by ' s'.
10 h 00 min
